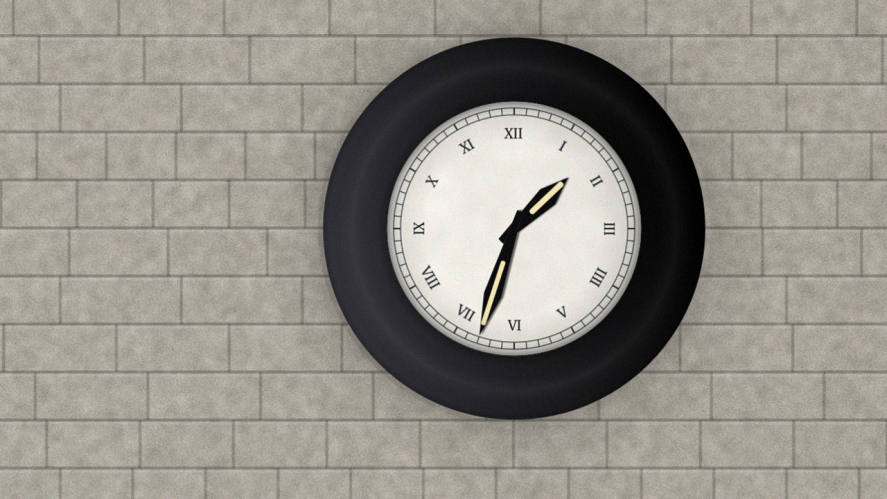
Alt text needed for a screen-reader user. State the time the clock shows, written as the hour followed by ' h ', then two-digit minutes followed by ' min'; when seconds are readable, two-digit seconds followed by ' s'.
1 h 33 min
